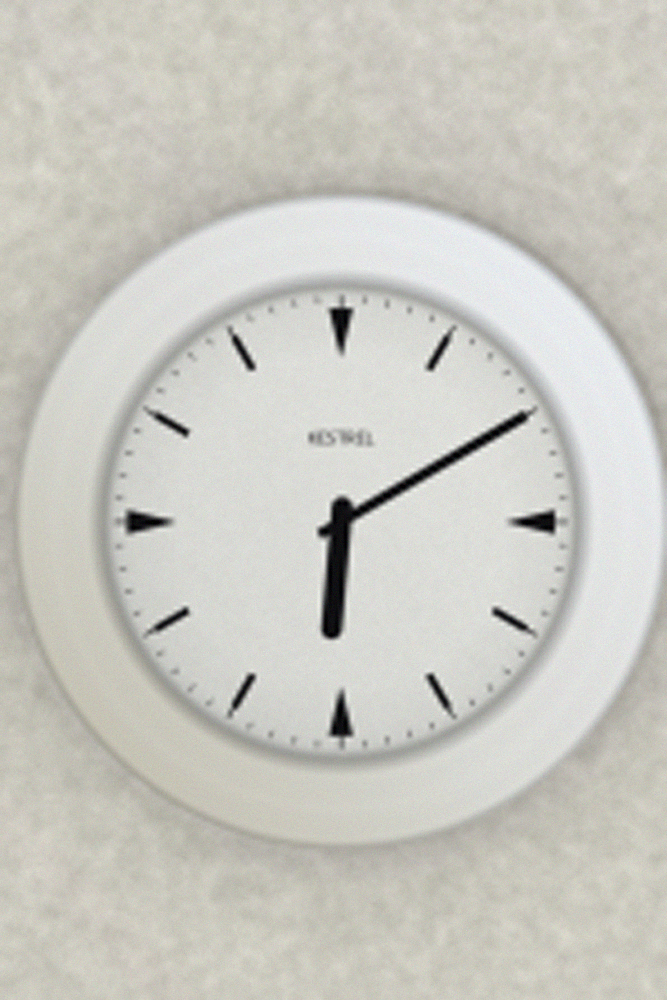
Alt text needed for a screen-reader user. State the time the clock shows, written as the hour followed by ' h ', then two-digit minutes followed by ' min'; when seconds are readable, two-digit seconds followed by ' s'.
6 h 10 min
